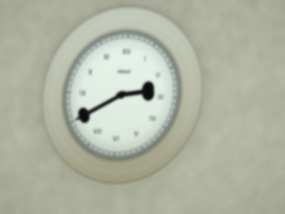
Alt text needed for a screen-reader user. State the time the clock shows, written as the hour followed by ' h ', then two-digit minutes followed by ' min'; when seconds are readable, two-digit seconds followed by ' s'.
2 h 40 min
